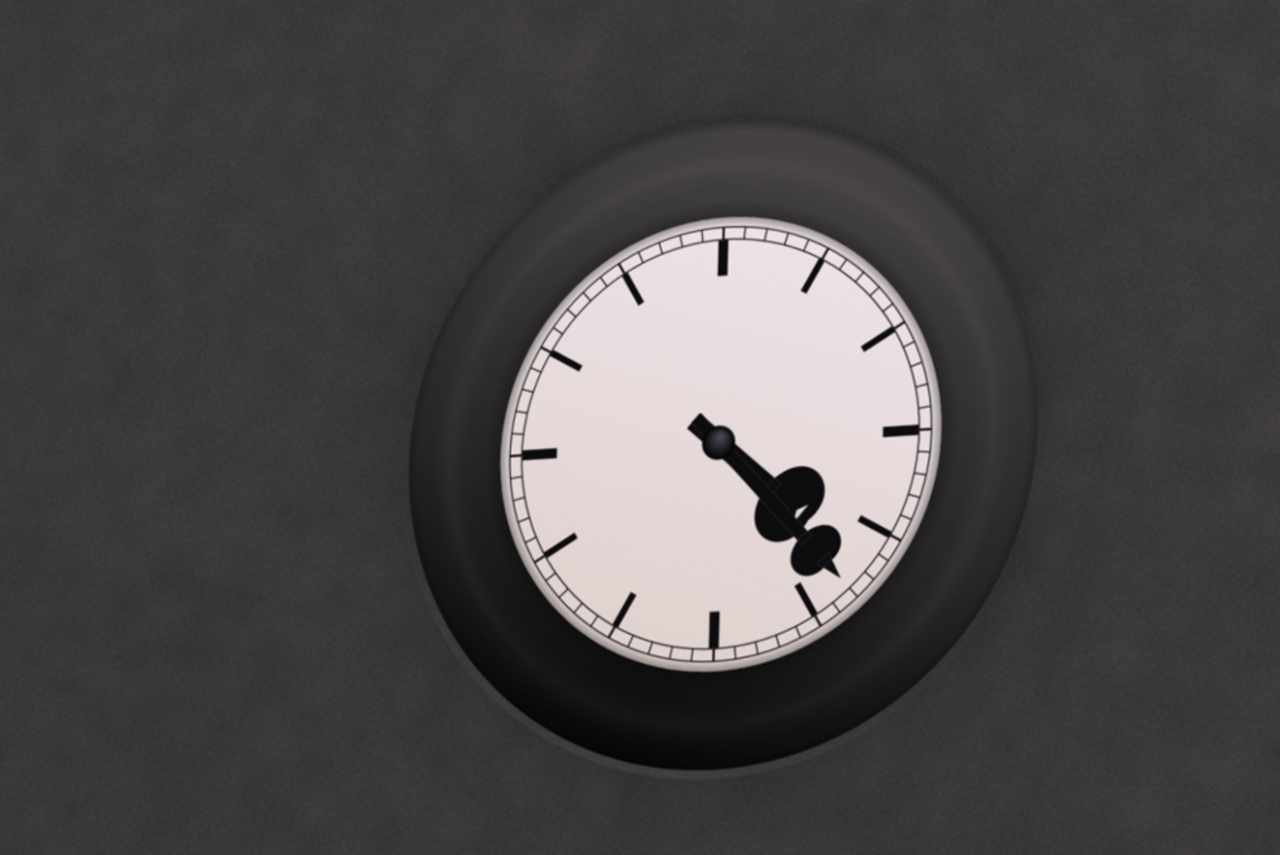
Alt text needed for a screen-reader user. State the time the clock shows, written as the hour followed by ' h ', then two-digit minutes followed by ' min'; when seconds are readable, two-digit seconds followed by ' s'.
4 h 23 min
